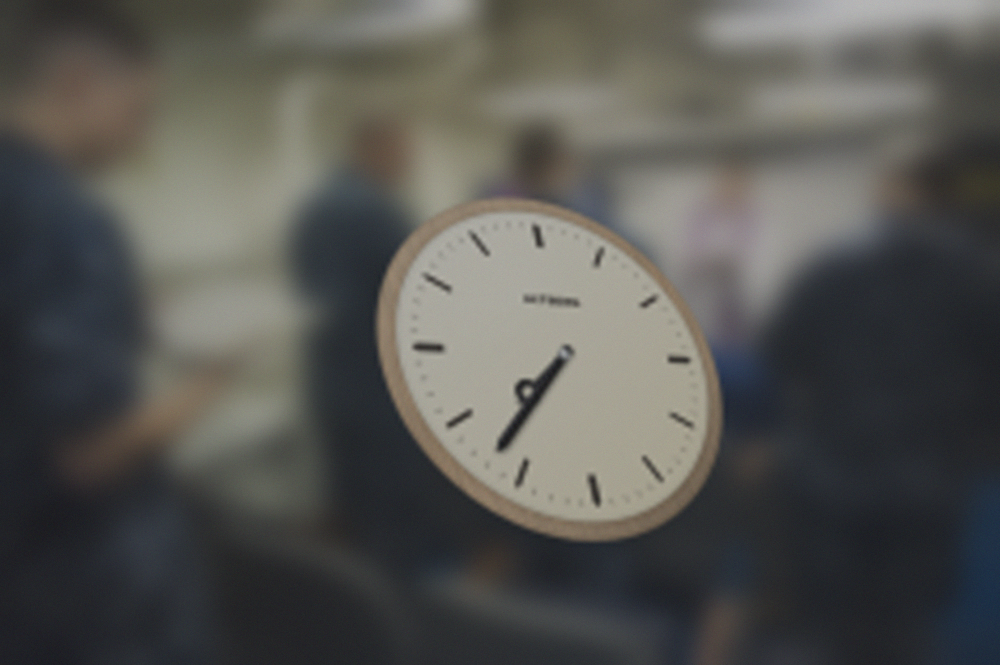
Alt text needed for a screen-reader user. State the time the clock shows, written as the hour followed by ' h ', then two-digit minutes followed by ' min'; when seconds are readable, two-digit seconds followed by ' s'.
7 h 37 min
